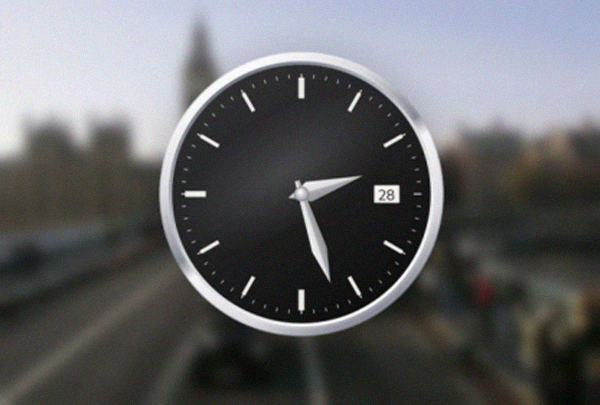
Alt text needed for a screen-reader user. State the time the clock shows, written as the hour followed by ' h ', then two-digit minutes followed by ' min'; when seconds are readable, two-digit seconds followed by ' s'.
2 h 27 min
